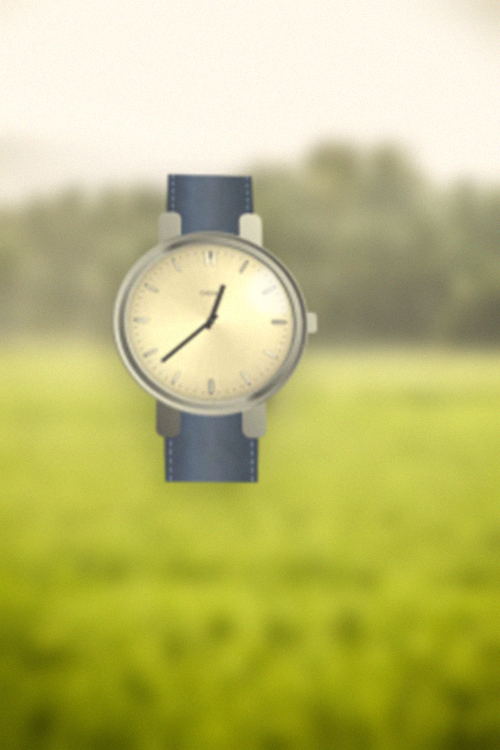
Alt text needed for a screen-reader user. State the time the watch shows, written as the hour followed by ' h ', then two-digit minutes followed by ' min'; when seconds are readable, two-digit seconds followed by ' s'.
12 h 38 min
